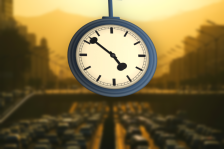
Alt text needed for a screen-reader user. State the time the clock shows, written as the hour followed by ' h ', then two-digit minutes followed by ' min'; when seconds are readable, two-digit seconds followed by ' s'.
4 h 52 min
